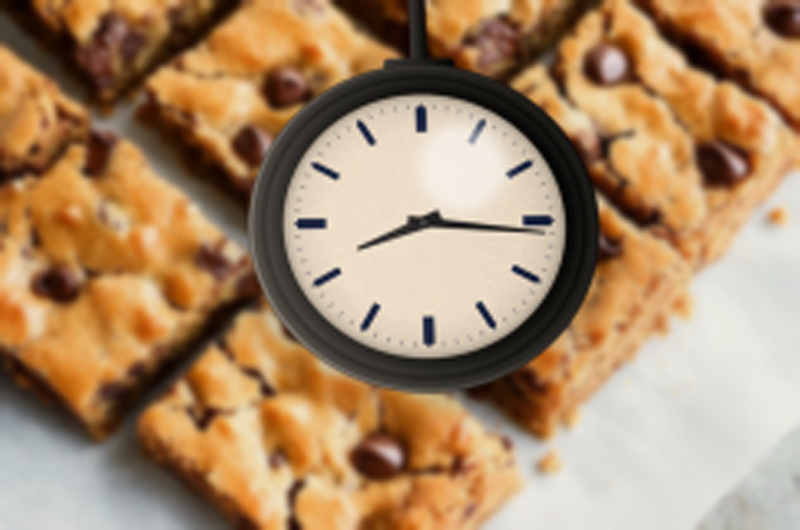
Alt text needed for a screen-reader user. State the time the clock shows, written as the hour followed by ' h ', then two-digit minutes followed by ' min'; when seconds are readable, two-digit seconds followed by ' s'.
8 h 16 min
